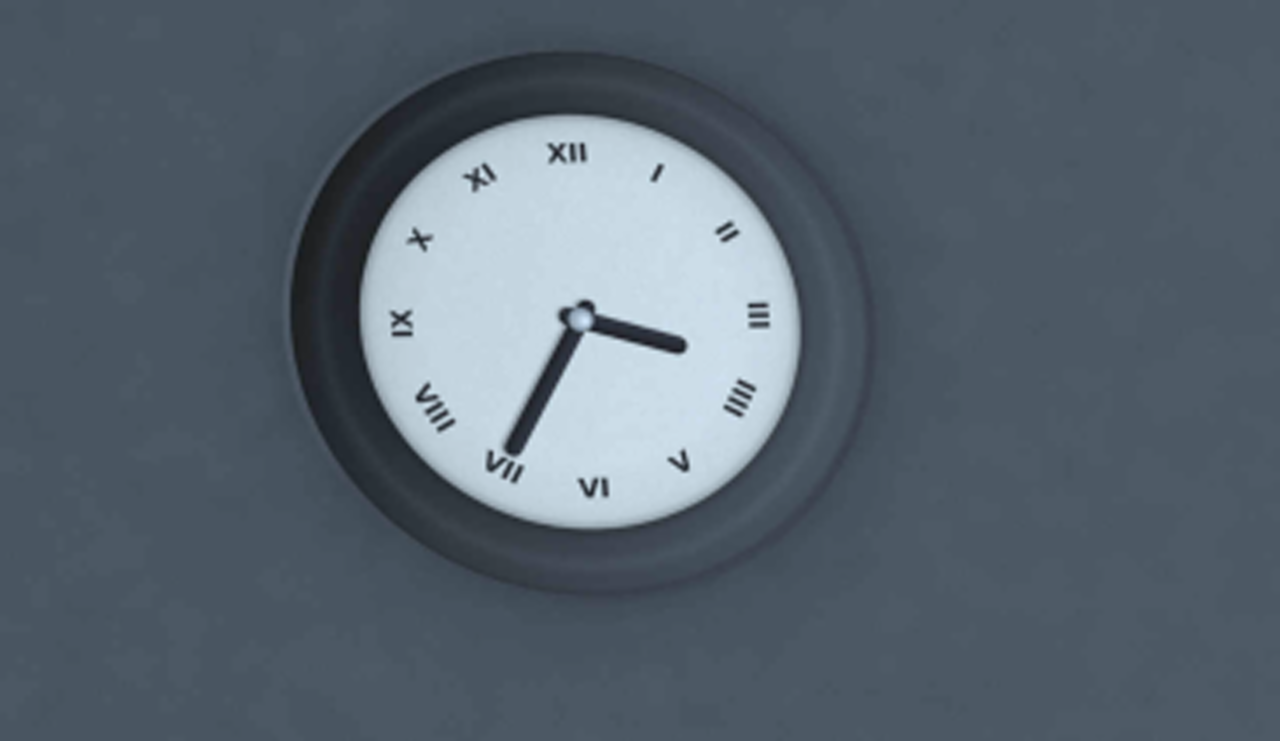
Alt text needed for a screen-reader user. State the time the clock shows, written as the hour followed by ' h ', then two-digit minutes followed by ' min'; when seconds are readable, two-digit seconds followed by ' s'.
3 h 35 min
